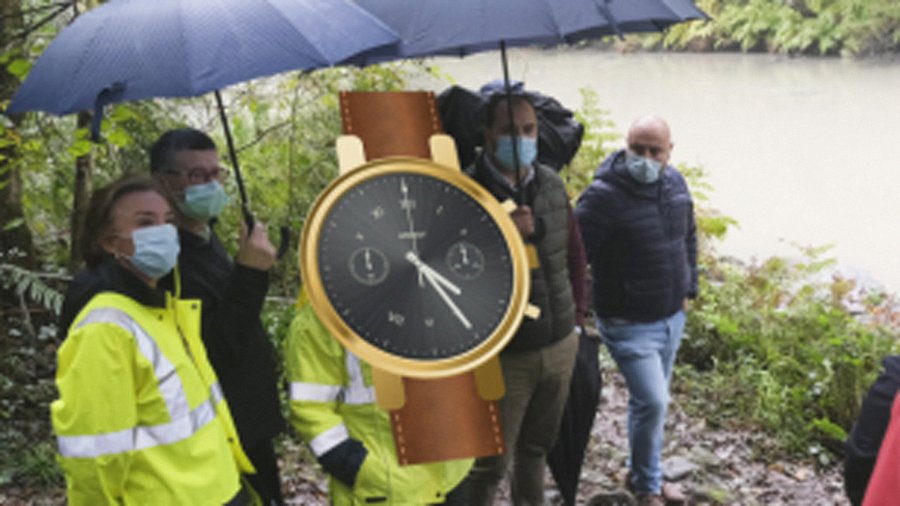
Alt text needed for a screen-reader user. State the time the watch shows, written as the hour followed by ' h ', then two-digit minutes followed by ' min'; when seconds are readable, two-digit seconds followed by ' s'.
4 h 25 min
